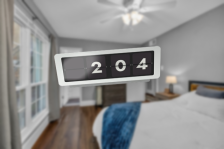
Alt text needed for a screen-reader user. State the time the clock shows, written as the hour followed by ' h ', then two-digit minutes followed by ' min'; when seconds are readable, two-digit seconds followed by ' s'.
2 h 04 min
